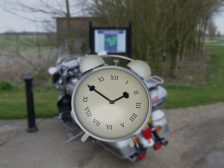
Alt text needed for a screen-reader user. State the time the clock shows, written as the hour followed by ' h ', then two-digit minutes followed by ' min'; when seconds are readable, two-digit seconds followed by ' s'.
1 h 50 min
